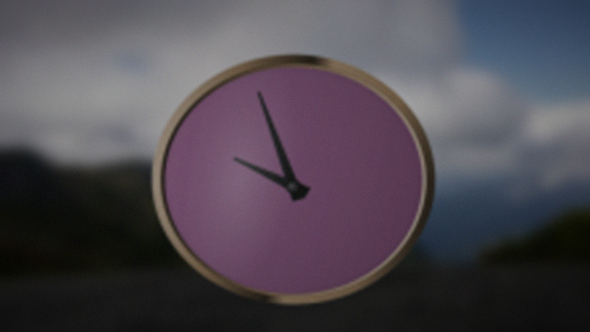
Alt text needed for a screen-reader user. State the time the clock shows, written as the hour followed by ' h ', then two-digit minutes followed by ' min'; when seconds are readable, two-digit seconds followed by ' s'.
9 h 57 min
